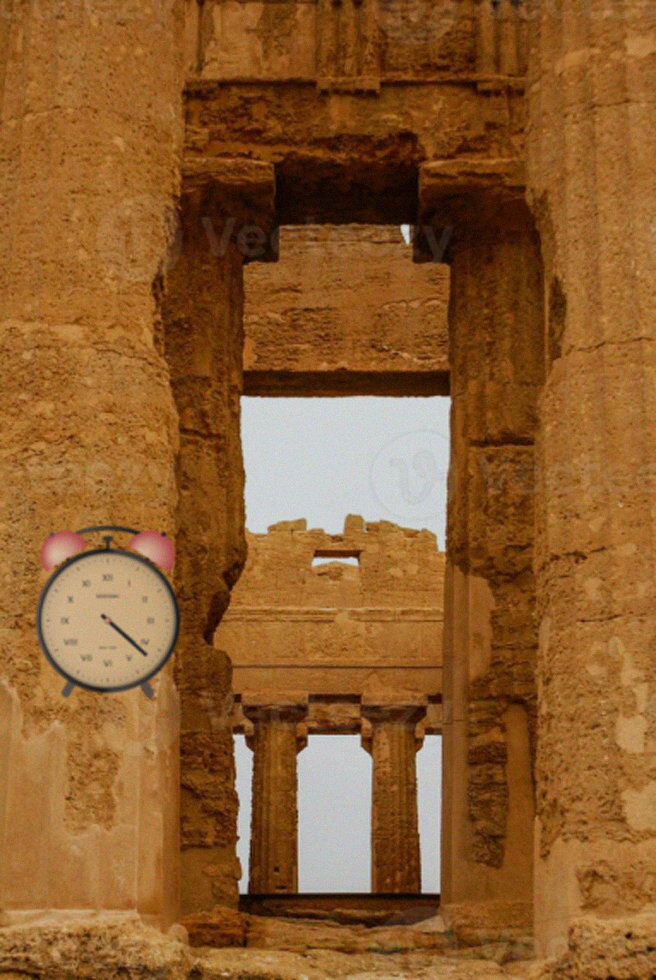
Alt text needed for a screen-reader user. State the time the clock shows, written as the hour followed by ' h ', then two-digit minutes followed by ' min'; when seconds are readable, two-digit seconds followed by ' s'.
4 h 22 min
